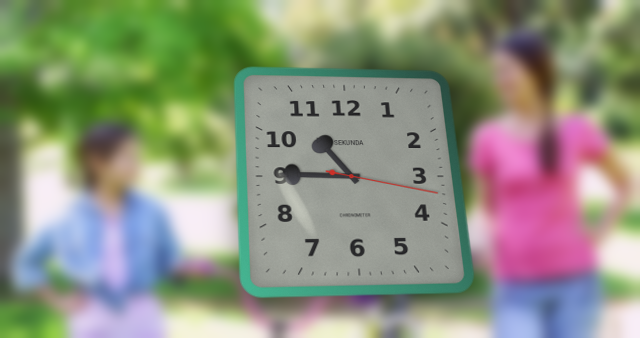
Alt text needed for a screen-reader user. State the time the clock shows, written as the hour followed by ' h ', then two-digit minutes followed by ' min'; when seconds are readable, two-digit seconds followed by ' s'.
10 h 45 min 17 s
